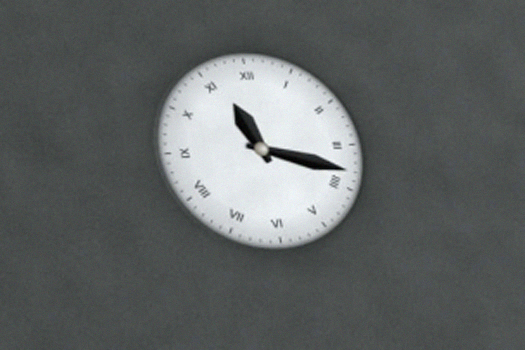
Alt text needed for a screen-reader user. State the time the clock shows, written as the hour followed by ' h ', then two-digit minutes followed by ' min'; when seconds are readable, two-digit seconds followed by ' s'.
11 h 18 min
